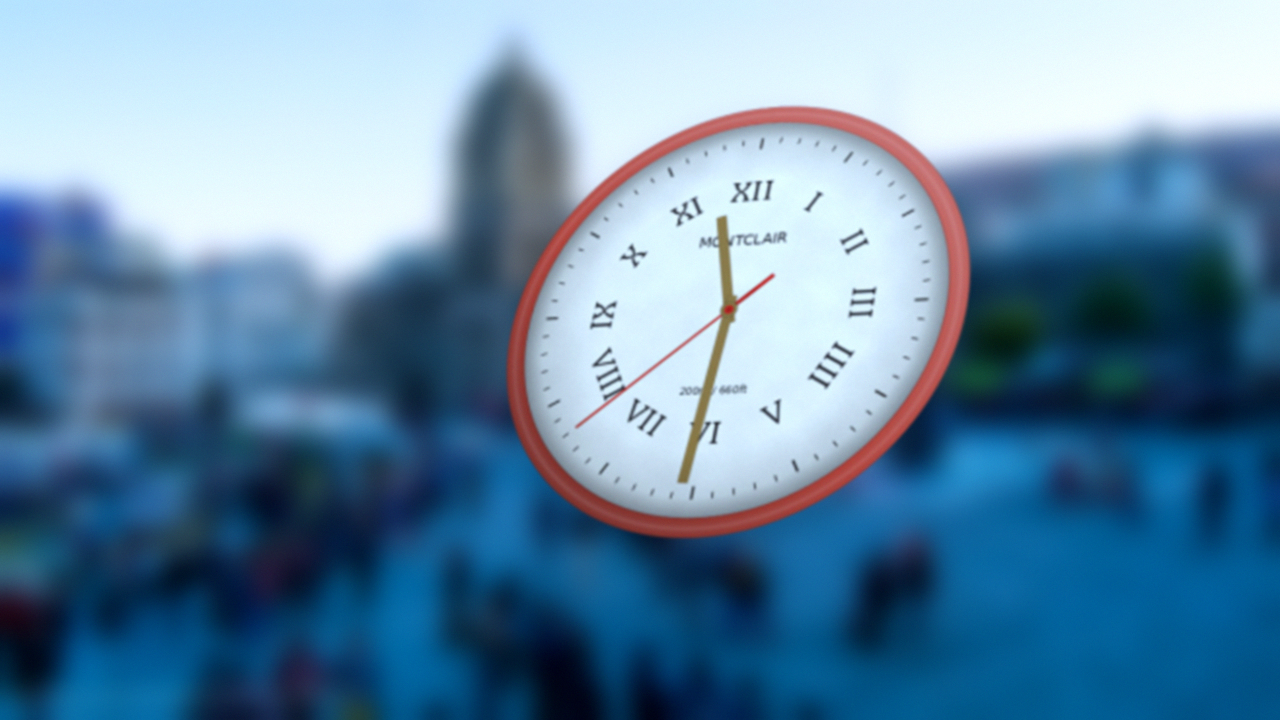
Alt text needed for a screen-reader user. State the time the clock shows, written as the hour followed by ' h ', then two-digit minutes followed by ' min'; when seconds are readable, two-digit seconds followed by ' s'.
11 h 30 min 38 s
